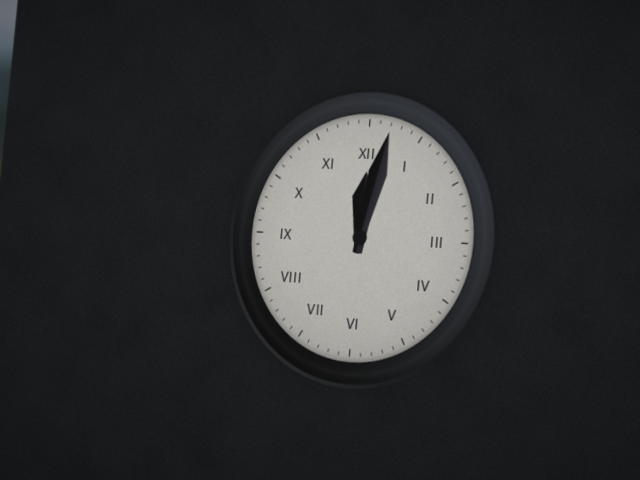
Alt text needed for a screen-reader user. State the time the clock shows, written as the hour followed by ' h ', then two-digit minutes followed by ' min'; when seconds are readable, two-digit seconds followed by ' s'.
12 h 02 min
